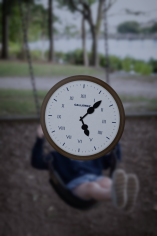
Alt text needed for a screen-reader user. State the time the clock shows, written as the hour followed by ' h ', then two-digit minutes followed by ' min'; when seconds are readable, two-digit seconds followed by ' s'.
5 h 07 min
